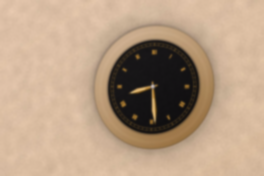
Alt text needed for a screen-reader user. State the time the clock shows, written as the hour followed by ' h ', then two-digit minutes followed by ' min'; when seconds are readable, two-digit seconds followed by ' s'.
8 h 29 min
